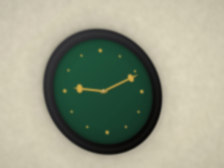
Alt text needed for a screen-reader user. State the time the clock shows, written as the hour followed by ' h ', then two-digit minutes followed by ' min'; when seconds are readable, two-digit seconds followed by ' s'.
9 h 11 min
